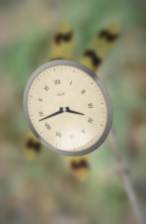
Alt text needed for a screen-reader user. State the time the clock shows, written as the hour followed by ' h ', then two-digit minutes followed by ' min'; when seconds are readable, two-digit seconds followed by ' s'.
3 h 43 min
